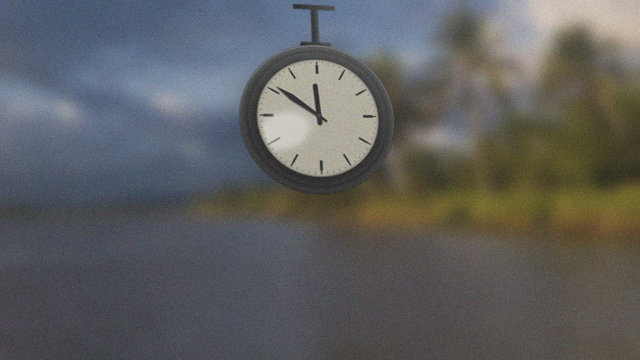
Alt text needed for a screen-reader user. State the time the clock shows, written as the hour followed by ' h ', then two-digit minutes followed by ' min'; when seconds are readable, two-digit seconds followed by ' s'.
11 h 51 min
